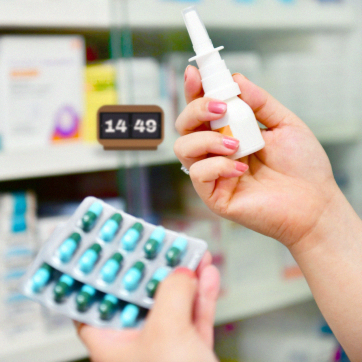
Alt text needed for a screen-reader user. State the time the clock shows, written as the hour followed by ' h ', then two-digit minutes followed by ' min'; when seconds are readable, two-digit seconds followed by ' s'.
14 h 49 min
